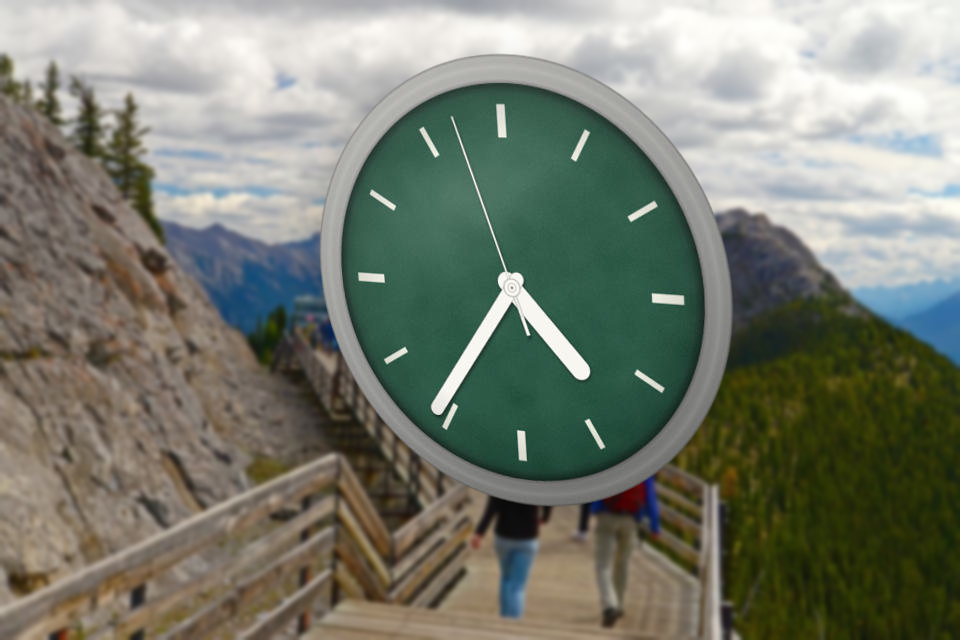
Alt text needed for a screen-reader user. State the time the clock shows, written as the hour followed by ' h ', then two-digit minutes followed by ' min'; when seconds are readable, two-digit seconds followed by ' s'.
4 h 35 min 57 s
